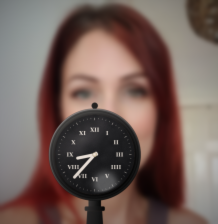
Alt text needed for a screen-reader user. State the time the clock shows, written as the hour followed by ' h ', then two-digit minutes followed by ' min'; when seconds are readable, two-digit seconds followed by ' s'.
8 h 37 min
